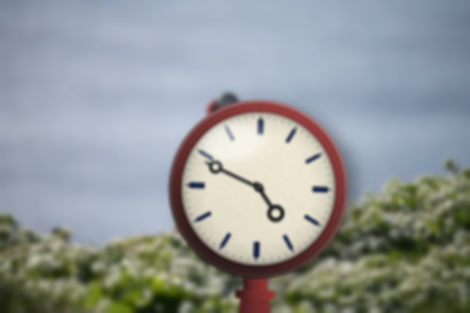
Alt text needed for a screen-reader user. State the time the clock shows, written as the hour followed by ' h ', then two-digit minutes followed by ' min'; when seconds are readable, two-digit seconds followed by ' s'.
4 h 49 min
